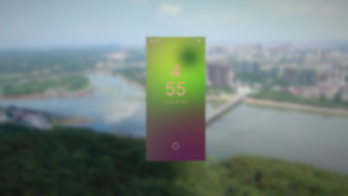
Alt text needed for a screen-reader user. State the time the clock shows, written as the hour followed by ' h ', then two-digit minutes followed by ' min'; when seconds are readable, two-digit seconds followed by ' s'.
4 h 55 min
